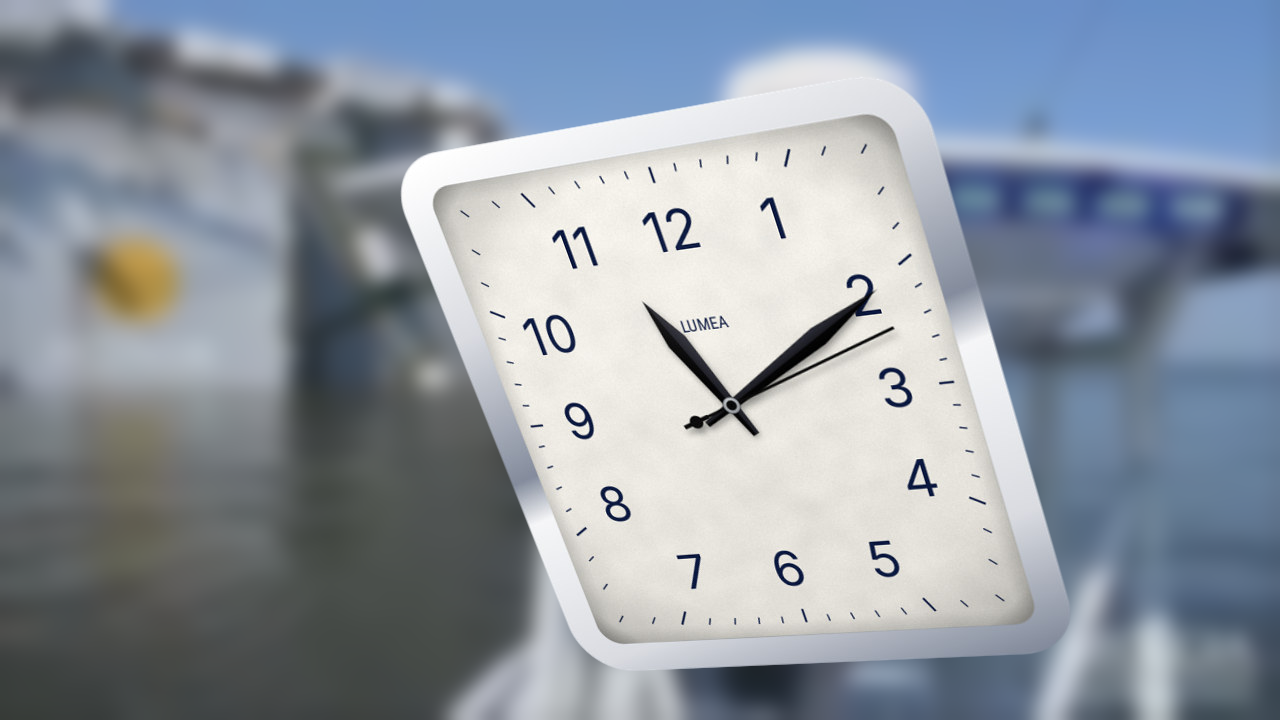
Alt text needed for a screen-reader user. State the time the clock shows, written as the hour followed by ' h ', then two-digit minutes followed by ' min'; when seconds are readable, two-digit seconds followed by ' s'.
11 h 10 min 12 s
